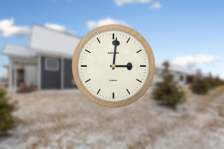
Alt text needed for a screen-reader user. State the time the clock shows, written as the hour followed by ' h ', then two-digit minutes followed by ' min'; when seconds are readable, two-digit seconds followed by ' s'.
3 h 01 min
